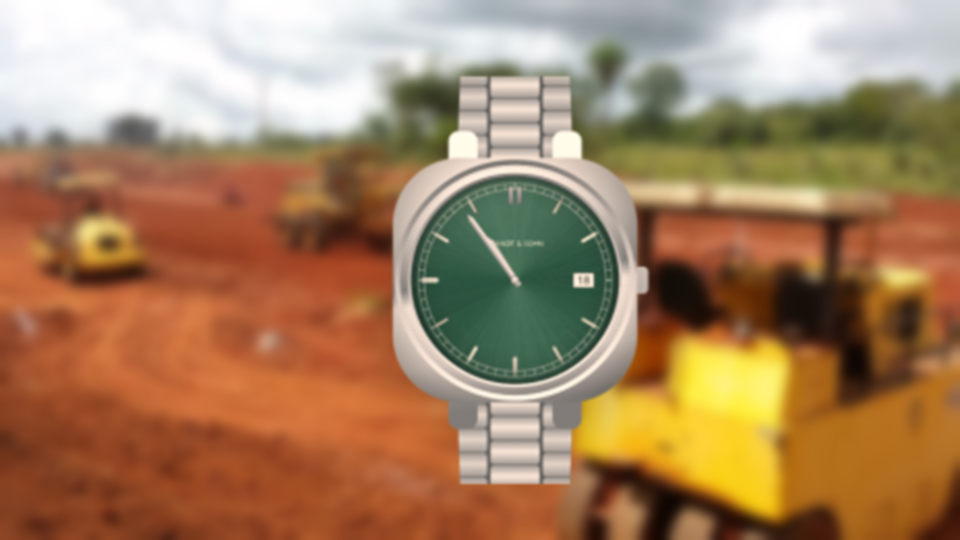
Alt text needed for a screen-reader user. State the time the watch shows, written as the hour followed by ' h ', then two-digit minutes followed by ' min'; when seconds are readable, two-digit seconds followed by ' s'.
10 h 54 min
